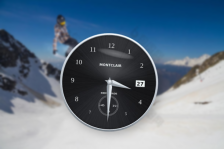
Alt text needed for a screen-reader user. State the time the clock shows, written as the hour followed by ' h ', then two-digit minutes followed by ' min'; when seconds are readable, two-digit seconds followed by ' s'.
3 h 30 min
